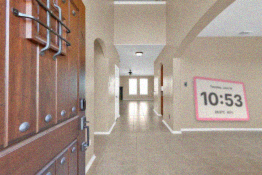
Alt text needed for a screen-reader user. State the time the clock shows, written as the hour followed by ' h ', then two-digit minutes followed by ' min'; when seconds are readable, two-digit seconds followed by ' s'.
10 h 53 min
